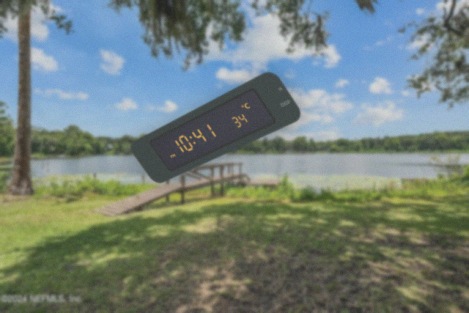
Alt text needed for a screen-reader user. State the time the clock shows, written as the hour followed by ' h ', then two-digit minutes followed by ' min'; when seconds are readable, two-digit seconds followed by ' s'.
10 h 41 min
